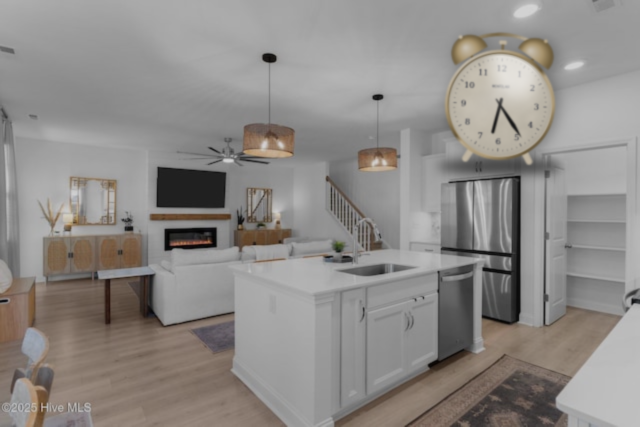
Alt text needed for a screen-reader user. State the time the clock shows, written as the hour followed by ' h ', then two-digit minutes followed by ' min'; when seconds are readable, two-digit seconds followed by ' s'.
6 h 24 min
